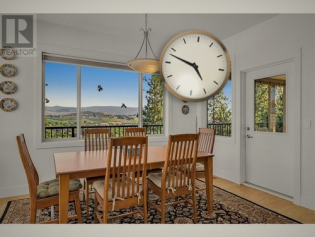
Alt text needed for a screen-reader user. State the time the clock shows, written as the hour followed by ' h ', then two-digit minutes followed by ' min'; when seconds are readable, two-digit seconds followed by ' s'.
4 h 48 min
